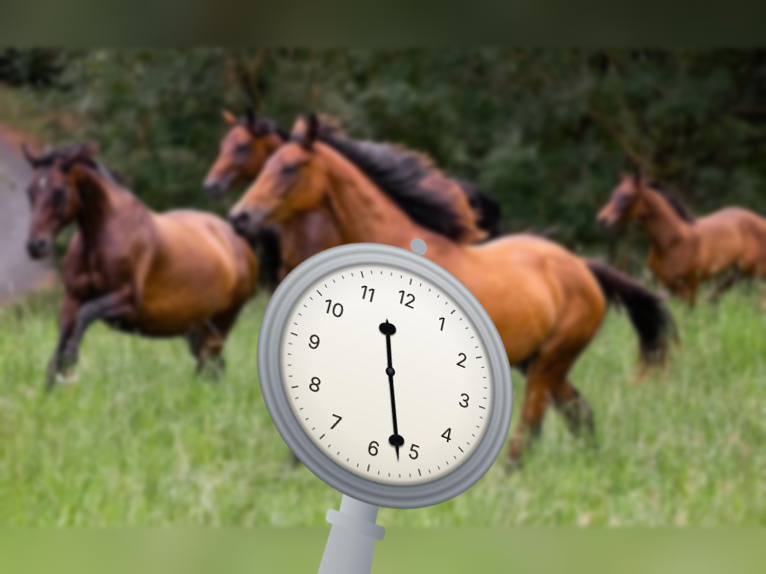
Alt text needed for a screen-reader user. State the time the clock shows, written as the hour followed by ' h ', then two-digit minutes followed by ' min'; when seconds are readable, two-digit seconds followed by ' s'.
11 h 27 min
